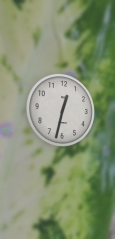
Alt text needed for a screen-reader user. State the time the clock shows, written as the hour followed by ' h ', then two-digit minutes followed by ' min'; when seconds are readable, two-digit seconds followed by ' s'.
12 h 32 min
